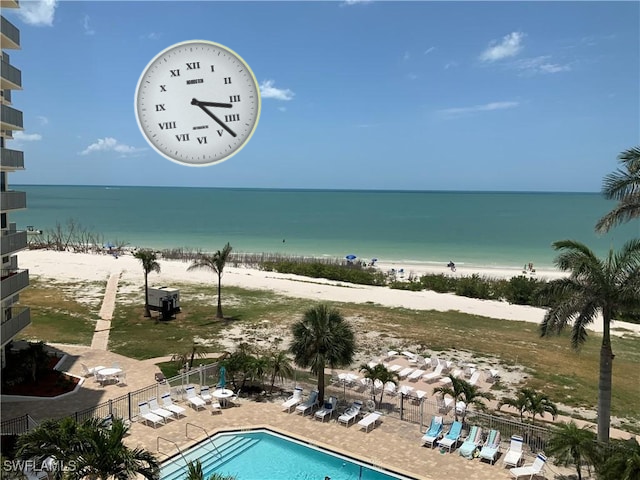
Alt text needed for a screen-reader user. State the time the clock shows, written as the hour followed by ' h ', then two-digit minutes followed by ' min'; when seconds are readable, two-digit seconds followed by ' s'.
3 h 23 min
